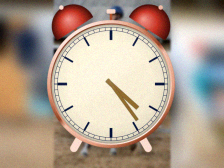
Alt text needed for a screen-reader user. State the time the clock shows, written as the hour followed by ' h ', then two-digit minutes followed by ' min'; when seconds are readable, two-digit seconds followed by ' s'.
4 h 24 min
